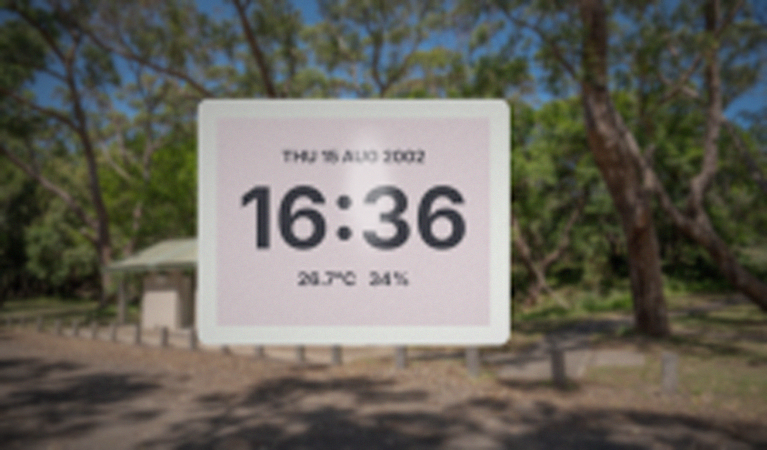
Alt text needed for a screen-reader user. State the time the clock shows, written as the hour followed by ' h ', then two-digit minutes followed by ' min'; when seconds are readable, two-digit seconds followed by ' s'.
16 h 36 min
